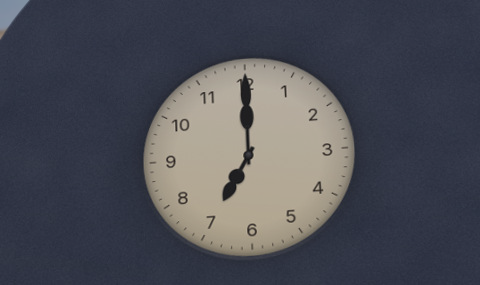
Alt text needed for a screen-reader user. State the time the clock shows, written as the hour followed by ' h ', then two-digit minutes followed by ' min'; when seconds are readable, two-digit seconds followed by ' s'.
7 h 00 min
